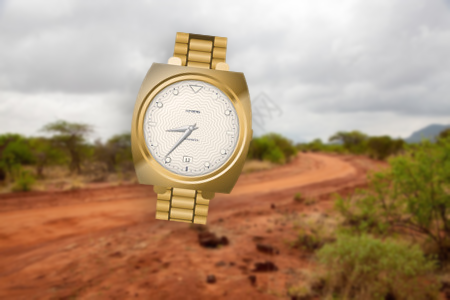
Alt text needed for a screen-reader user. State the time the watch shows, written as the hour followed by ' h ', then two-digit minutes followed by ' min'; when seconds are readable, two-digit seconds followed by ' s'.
8 h 36 min
